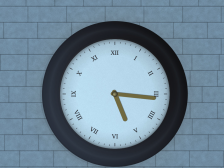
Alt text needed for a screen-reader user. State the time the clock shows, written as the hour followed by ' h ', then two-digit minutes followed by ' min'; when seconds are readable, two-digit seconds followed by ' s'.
5 h 16 min
